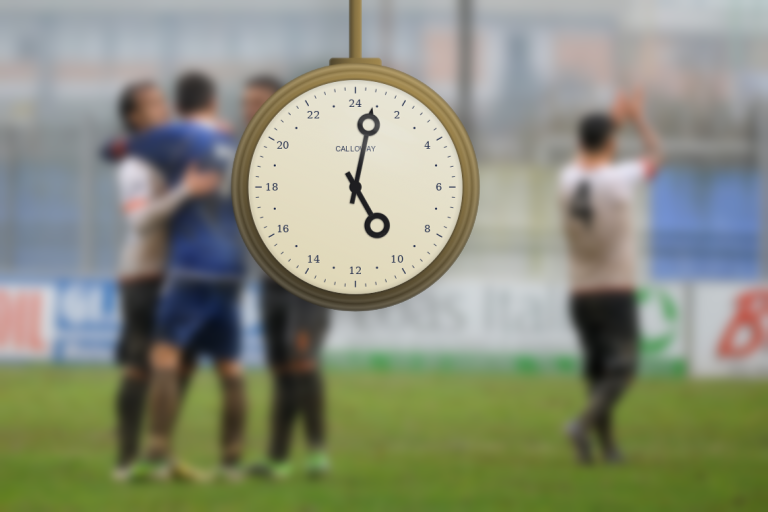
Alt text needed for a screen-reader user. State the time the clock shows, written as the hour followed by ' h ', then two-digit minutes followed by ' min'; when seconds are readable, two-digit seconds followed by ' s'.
10 h 02 min
